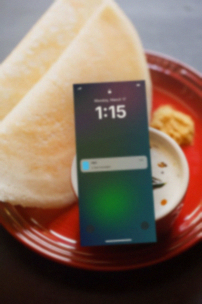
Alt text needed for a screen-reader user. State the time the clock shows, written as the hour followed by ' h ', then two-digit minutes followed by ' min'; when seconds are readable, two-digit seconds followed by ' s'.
1 h 15 min
